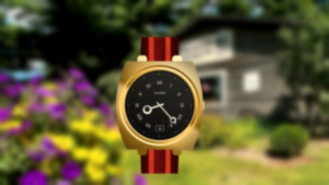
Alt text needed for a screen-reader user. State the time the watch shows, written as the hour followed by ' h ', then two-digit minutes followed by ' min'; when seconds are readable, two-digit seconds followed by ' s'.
8 h 23 min
